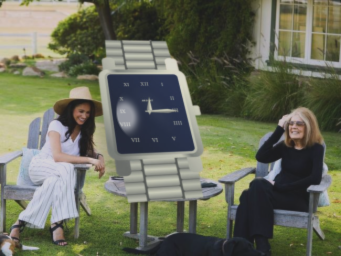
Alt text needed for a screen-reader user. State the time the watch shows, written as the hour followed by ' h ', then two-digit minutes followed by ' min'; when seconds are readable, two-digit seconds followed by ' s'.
12 h 15 min
